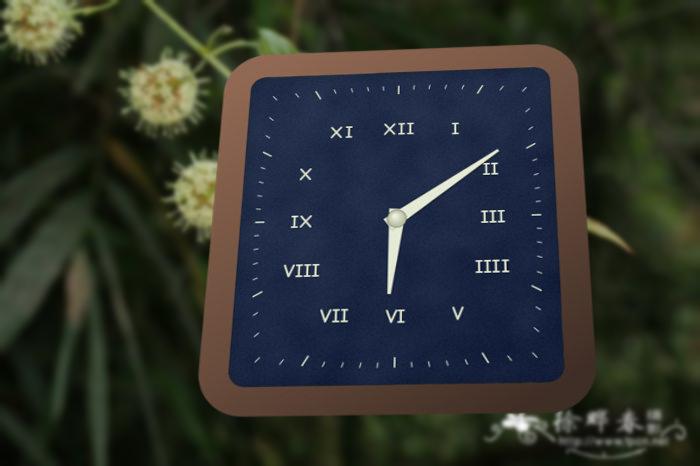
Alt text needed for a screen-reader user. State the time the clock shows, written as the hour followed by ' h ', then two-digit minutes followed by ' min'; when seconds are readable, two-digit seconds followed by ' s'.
6 h 09 min
